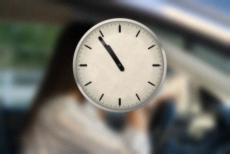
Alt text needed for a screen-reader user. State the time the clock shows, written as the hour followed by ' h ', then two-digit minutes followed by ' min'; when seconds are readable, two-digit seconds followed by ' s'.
10 h 54 min
